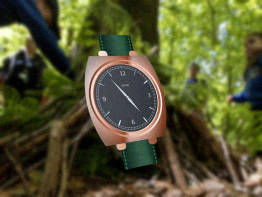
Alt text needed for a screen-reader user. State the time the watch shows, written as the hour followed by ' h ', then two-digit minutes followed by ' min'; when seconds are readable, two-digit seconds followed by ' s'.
4 h 54 min
